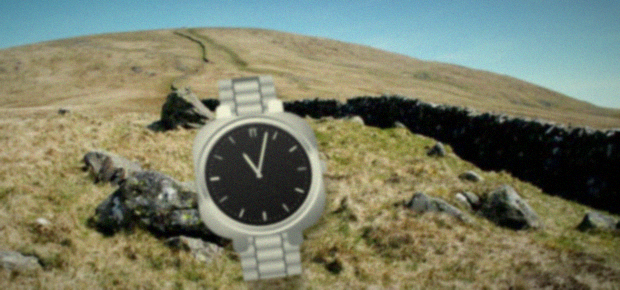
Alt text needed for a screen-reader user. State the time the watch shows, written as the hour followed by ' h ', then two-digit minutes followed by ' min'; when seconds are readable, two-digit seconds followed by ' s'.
11 h 03 min
